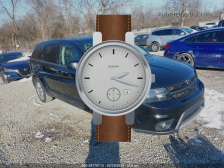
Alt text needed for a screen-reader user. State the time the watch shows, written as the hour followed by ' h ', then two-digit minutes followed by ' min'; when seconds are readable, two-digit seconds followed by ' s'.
2 h 18 min
